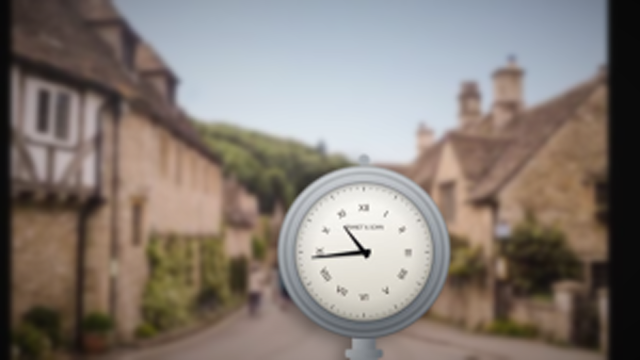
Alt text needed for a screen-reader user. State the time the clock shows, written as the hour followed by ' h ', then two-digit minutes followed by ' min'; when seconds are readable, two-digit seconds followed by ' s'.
10 h 44 min
